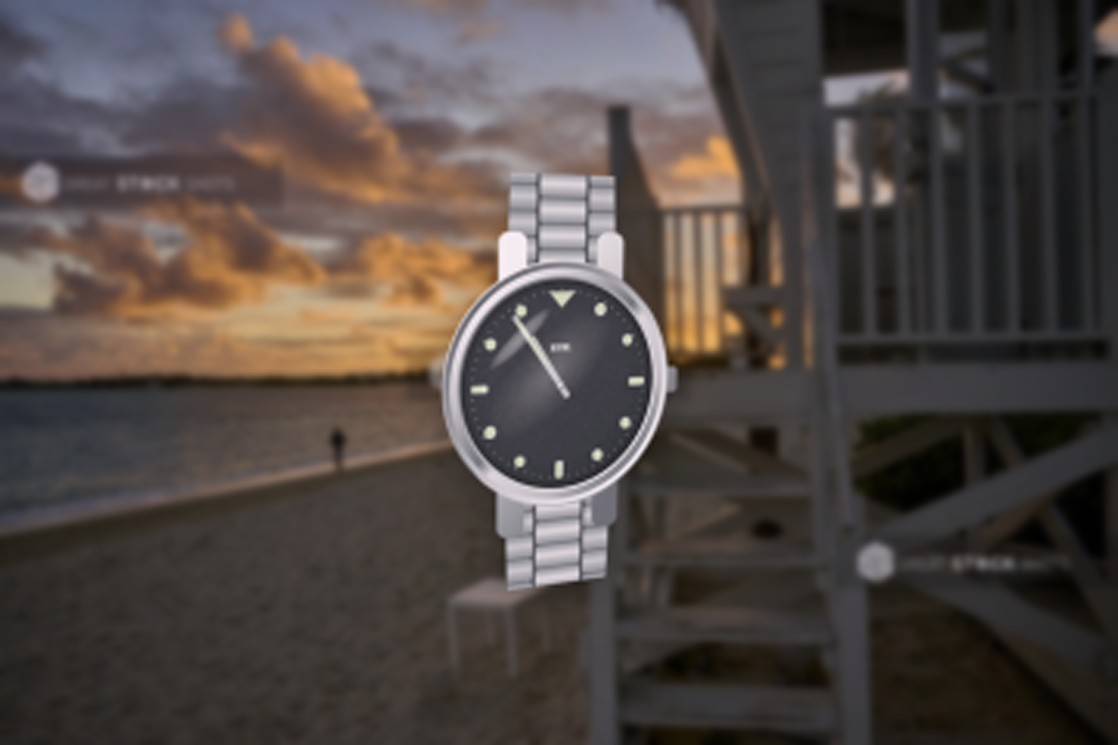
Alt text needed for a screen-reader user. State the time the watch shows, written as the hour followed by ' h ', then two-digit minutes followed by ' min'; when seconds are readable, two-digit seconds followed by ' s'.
10 h 54 min
